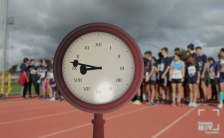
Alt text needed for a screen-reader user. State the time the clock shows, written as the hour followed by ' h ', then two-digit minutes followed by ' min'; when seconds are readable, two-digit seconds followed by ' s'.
8 h 47 min
